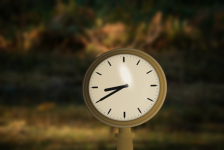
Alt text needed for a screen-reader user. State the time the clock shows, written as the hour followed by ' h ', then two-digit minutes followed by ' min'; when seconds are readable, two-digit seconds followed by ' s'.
8 h 40 min
